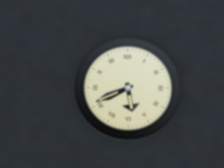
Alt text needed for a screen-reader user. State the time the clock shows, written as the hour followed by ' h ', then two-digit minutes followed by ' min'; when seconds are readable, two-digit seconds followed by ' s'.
5 h 41 min
